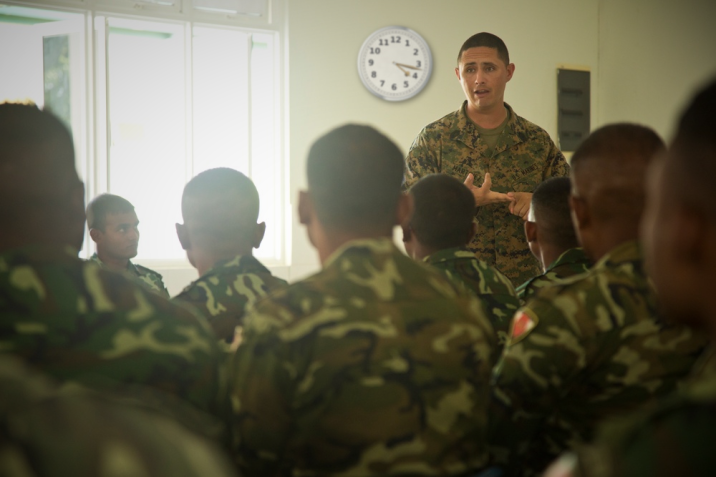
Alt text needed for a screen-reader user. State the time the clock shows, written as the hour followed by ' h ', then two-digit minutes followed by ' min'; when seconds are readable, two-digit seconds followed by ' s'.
4 h 17 min
